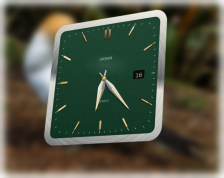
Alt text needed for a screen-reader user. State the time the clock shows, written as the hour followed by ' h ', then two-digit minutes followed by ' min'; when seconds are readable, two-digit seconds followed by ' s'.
6 h 23 min
